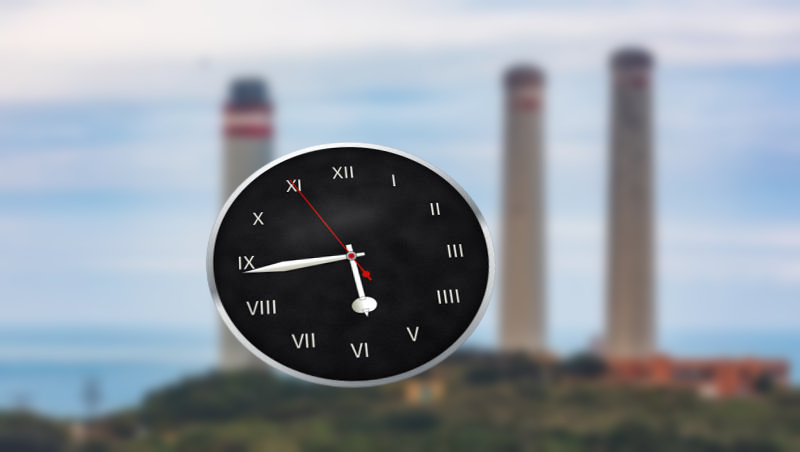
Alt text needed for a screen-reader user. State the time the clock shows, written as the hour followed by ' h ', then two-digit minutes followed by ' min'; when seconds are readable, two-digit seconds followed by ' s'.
5 h 43 min 55 s
